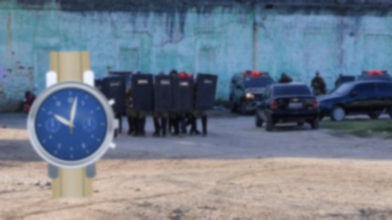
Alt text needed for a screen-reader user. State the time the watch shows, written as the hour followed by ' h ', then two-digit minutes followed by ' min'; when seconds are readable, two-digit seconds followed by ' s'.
10 h 02 min
